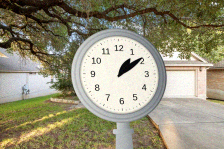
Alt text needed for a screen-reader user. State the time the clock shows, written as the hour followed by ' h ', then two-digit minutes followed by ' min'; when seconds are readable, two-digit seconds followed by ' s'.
1 h 09 min
